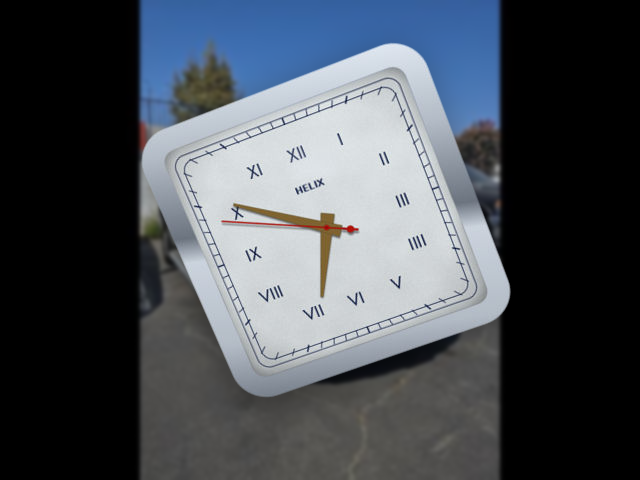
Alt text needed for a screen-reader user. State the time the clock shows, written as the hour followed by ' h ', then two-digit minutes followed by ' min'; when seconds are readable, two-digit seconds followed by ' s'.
6 h 50 min 49 s
